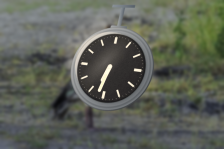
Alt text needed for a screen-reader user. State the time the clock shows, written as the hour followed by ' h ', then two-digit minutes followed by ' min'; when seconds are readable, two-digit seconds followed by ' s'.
6 h 32 min
